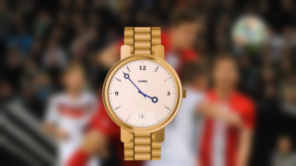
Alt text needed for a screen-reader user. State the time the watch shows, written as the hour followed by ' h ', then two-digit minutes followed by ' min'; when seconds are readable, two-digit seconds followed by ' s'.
3 h 53 min
